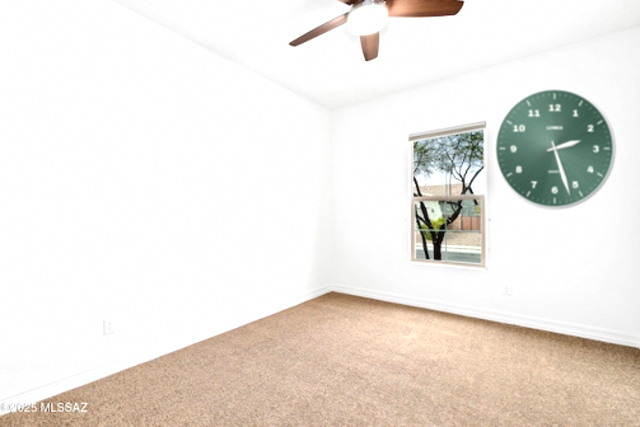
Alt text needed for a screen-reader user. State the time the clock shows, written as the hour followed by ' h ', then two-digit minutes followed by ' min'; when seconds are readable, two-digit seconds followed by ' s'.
2 h 27 min
